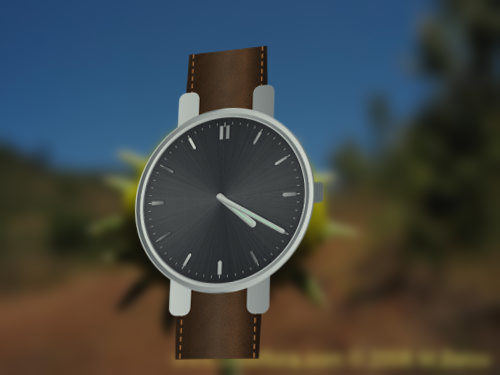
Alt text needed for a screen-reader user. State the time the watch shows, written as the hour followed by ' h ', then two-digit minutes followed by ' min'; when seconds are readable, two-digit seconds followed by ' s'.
4 h 20 min
